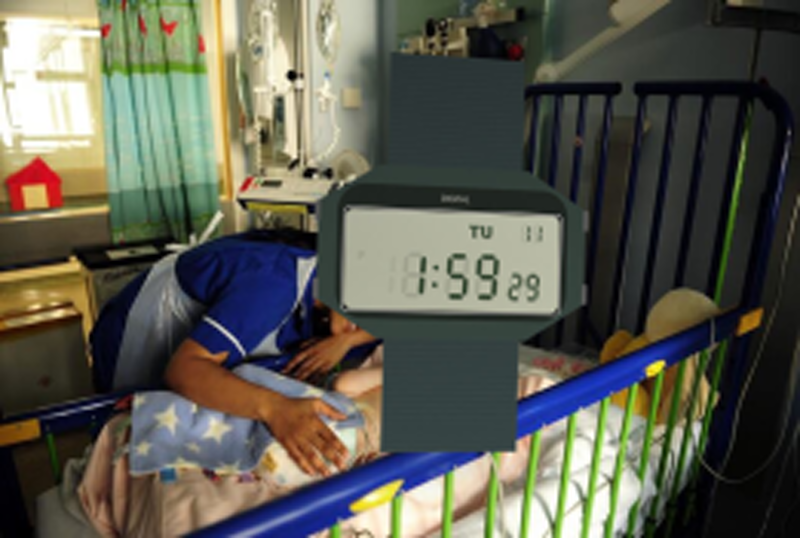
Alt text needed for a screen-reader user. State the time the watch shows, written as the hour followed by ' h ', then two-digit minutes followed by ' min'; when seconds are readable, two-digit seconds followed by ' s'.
1 h 59 min 29 s
